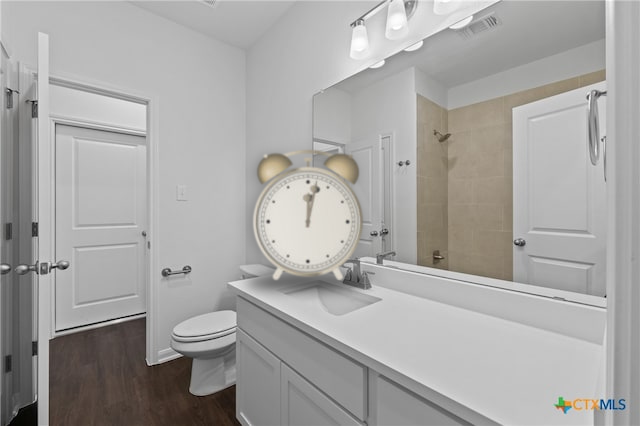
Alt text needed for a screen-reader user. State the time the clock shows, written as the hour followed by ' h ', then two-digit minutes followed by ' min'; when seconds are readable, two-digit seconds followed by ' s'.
12 h 02 min
